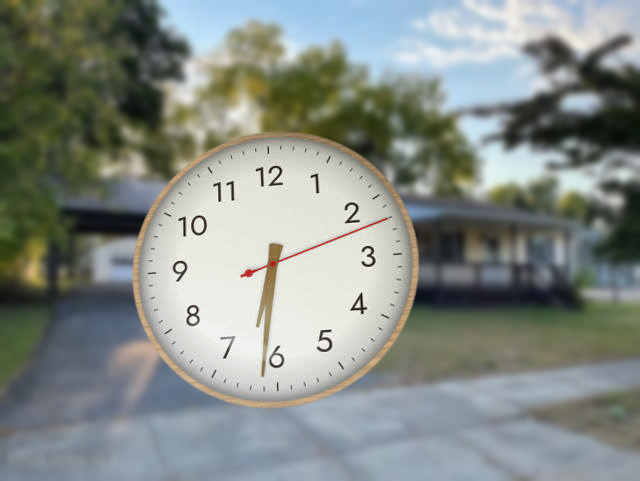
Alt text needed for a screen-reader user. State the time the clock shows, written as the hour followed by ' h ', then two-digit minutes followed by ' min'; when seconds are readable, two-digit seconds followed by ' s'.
6 h 31 min 12 s
